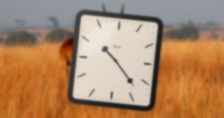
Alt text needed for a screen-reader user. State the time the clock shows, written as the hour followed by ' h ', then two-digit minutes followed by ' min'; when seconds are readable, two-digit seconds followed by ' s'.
10 h 23 min
